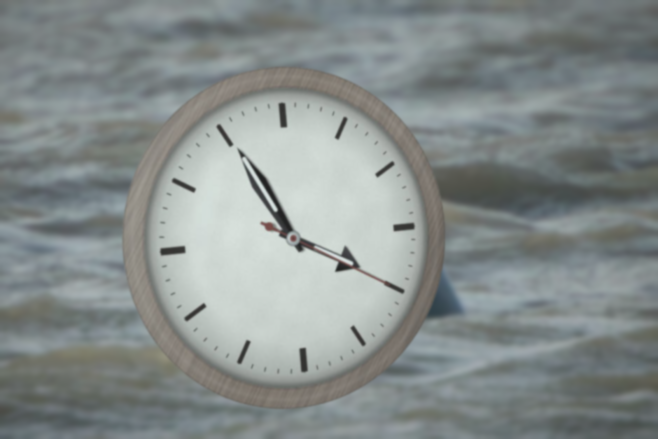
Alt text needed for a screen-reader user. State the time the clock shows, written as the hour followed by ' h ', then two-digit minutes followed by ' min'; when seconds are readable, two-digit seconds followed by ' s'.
3 h 55 min 20 s
